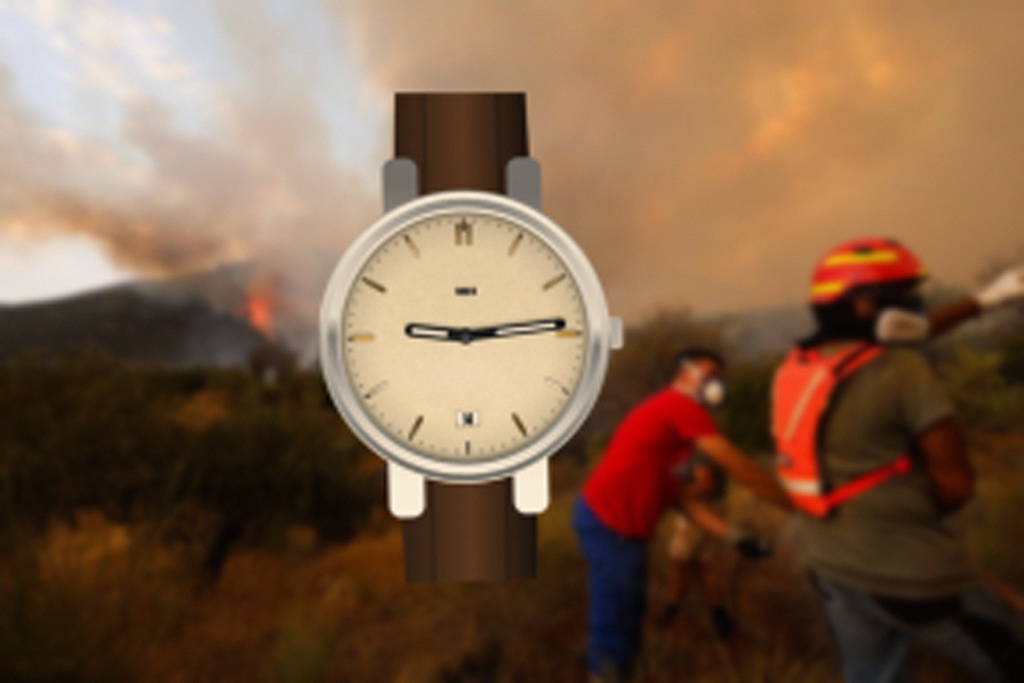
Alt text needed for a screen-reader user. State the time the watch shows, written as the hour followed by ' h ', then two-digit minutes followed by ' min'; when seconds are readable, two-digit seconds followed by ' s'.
9 h 14 min
